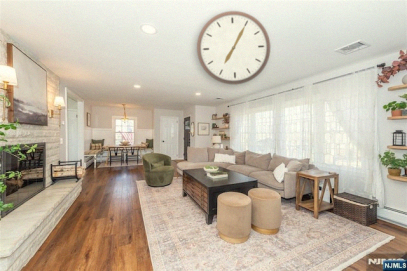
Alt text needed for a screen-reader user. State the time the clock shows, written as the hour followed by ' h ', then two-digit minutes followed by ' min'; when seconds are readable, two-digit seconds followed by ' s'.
7 h 05 min
